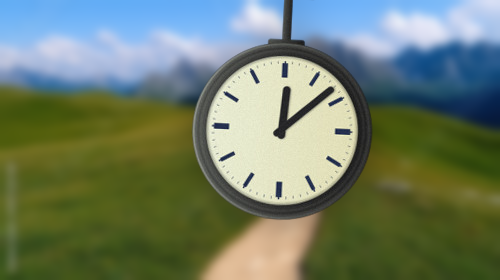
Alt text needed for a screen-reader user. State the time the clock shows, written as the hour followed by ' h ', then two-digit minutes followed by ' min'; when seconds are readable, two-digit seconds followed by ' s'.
12 h 08 min
